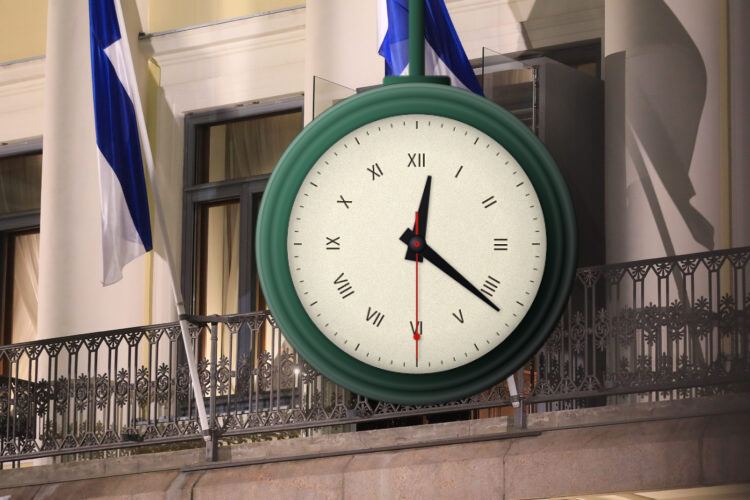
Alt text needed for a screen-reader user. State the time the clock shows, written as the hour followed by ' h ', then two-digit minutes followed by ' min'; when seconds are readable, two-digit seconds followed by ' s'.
12 h 21 min 30 s
